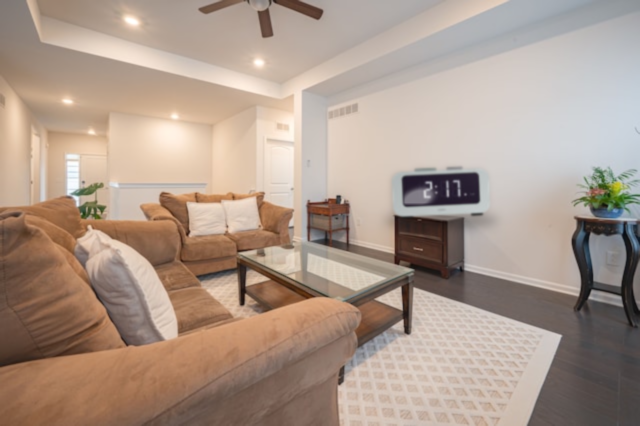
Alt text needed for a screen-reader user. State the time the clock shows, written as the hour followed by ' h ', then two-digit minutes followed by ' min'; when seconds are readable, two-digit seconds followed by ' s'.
2 h 17 min
